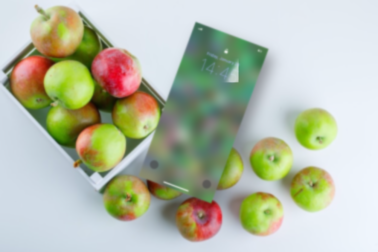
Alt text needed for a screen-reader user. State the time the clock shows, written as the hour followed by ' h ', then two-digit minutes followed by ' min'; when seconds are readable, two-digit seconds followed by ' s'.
14 h 45 min
